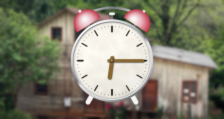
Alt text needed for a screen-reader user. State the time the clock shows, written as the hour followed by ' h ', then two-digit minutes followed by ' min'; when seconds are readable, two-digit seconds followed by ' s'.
6 h 15 min
